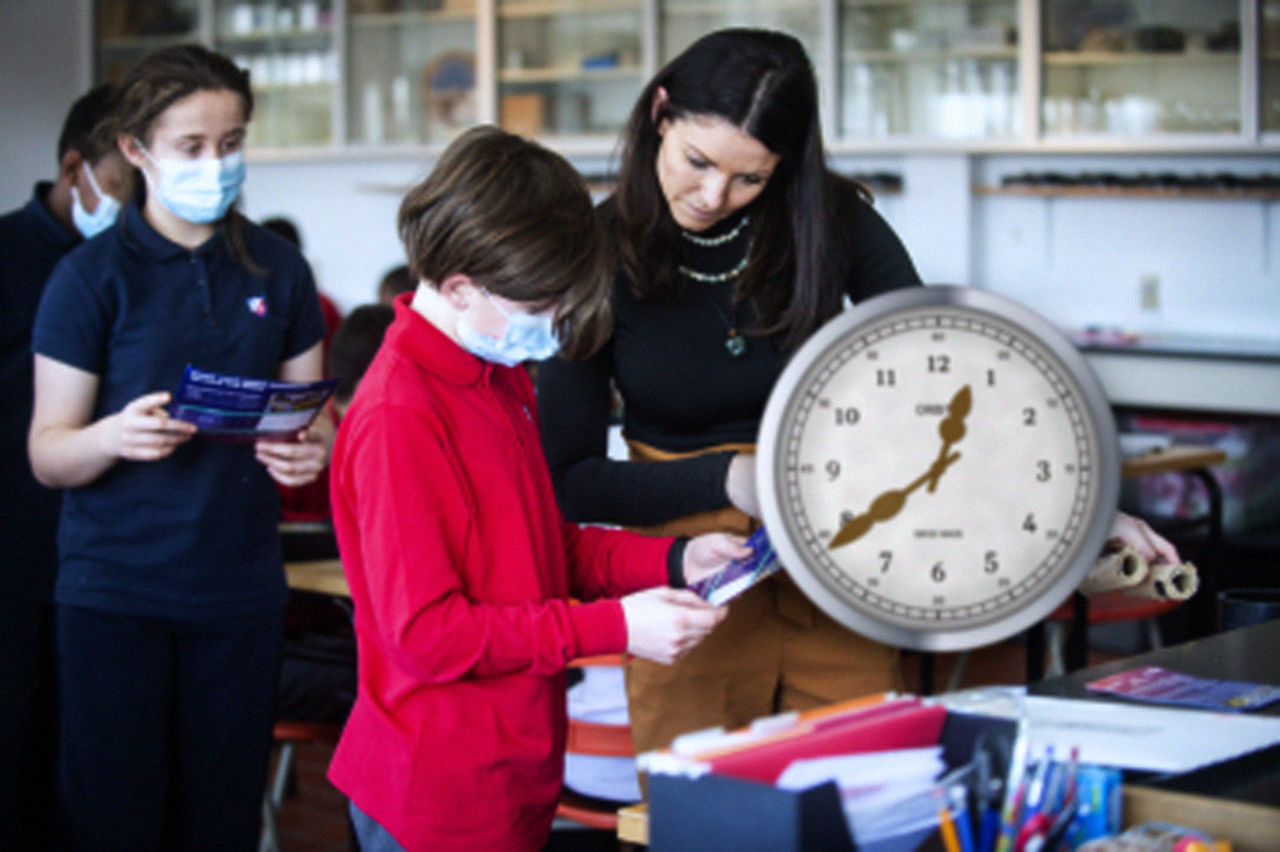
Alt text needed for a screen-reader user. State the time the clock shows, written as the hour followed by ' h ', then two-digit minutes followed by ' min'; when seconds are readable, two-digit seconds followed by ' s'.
12 h 39 min
